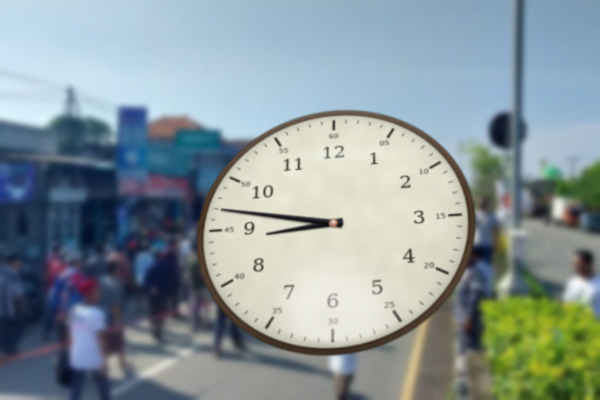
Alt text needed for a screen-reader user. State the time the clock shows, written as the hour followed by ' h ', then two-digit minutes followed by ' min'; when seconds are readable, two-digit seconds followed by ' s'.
8 h 47 min
